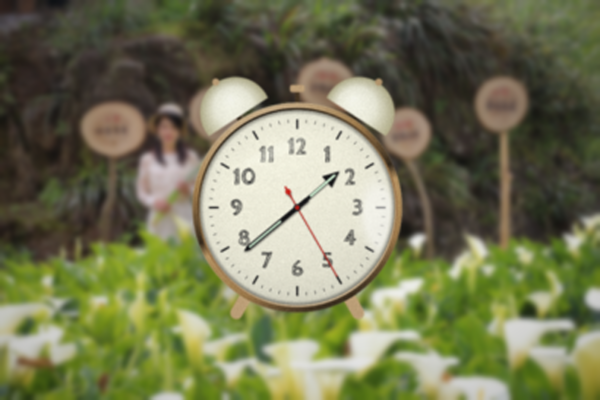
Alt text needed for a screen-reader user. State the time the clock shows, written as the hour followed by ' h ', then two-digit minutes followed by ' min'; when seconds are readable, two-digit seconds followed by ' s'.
1 h 38 min 25 s
